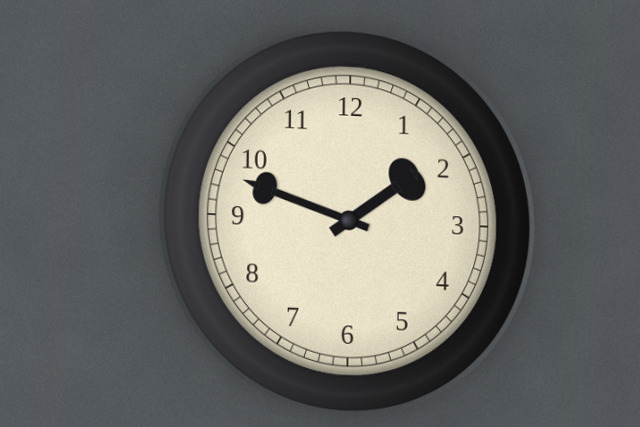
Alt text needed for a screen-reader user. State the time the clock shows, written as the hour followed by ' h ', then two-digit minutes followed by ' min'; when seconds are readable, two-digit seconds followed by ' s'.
1 h 48 min
